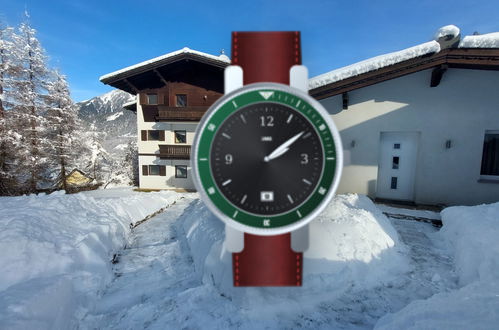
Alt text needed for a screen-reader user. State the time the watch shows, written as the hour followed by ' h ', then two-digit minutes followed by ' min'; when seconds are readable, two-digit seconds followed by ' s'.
2 h 09 min
